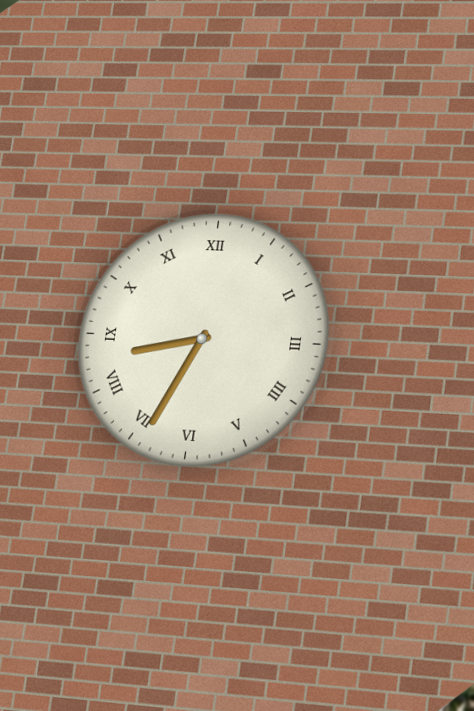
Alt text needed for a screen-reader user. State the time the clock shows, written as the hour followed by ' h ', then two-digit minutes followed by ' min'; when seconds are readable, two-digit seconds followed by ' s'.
8 h 34 min
